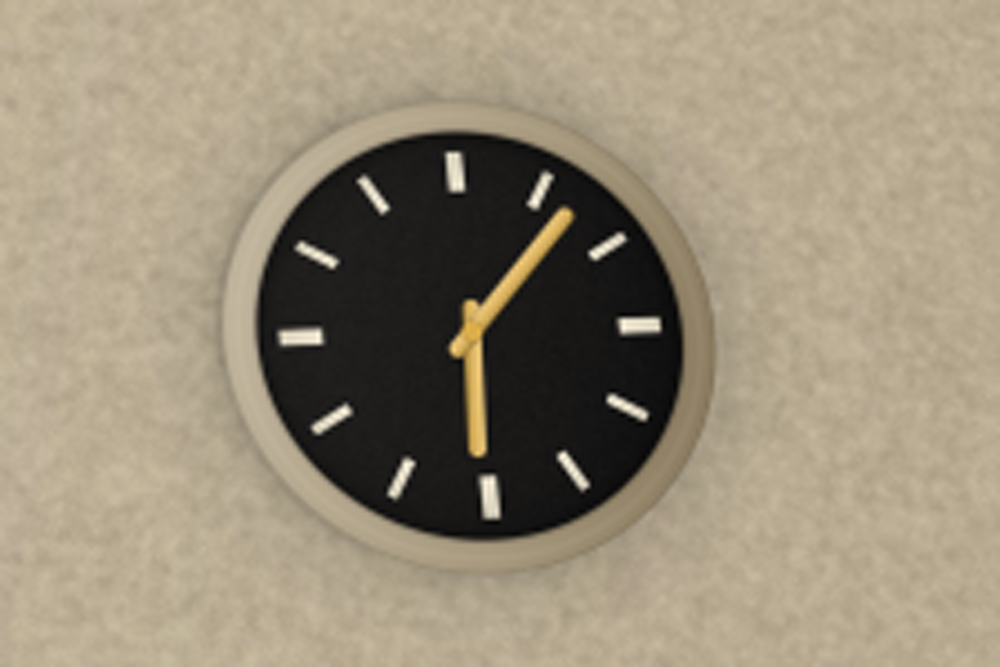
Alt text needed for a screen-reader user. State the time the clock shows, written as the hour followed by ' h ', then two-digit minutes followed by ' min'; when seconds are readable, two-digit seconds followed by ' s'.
6 h 07 min
